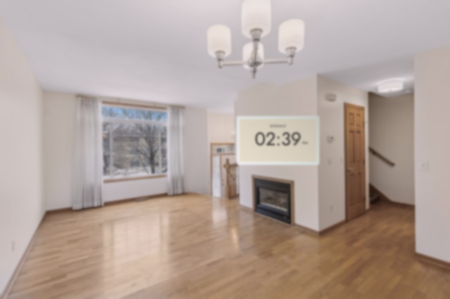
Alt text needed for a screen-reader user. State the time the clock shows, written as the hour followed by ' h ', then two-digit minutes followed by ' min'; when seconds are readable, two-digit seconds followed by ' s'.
2 h 39 min
